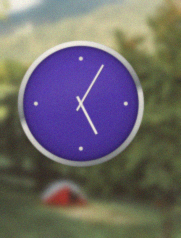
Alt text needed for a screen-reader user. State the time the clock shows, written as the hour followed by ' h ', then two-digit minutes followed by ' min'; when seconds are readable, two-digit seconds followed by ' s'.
5 h 05 min
